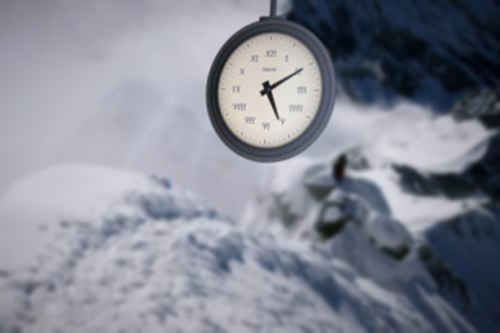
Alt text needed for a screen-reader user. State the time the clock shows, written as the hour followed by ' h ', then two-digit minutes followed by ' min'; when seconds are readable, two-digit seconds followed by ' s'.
5 h 10 min
